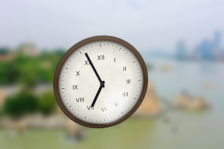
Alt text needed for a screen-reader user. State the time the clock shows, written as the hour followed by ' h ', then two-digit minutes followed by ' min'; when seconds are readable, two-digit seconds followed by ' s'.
6 h 56 min
